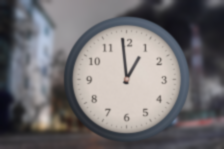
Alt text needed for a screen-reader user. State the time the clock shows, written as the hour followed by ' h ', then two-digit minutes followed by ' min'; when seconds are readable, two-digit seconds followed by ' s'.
12 h 59 min
